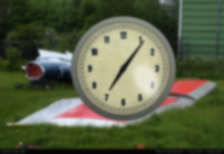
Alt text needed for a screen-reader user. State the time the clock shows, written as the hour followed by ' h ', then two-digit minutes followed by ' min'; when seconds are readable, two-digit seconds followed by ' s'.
7 h 06 min
